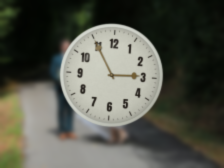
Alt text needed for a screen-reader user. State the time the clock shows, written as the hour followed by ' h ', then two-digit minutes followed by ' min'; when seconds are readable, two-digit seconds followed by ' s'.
2 h 55 min
